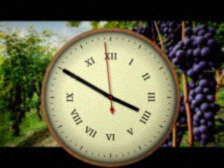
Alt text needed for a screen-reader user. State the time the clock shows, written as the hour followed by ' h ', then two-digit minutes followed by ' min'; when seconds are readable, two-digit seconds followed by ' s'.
3 h 49 min 59 s
